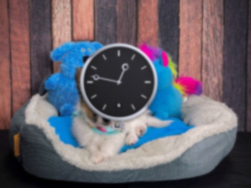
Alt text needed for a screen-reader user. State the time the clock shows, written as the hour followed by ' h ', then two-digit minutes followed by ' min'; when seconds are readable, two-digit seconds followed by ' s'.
12 h 47 min
